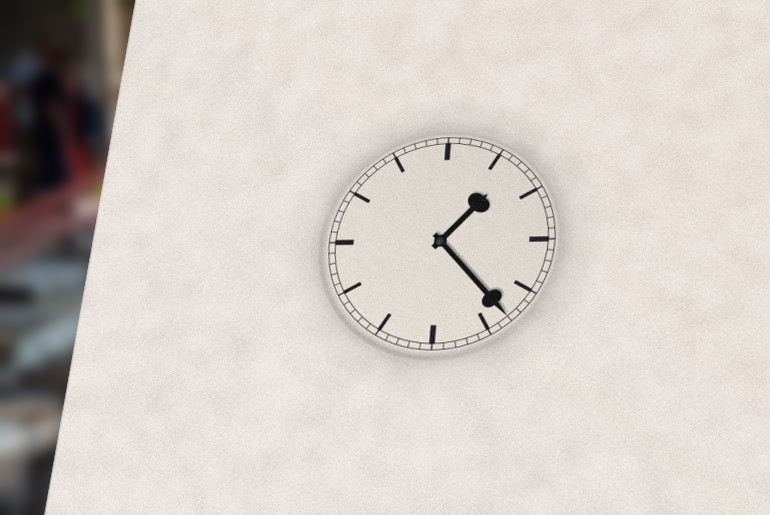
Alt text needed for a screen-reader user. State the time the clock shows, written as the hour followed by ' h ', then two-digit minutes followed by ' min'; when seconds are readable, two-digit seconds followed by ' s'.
1 h 23 min
